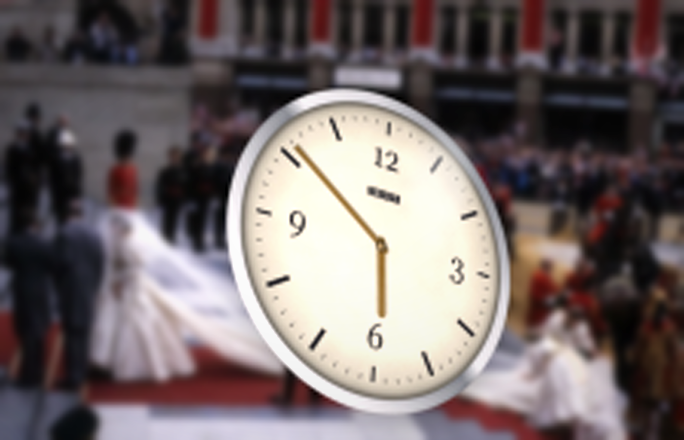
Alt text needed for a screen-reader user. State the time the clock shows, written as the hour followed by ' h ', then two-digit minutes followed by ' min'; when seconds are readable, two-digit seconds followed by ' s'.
5 h 51 min
